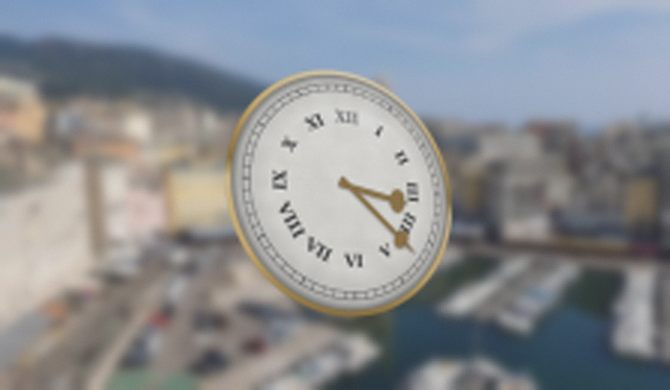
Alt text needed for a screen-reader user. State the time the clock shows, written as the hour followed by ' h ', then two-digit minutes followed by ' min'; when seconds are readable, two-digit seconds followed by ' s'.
3 h 22 min
